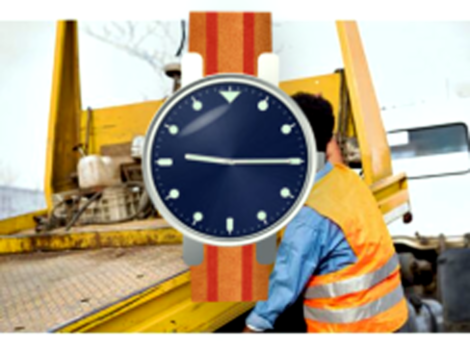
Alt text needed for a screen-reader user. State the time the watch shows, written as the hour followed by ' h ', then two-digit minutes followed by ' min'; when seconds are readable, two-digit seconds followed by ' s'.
9 h 15 min
